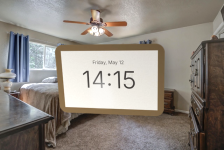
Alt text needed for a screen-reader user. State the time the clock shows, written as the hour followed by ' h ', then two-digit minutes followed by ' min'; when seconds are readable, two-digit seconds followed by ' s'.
14 h 15 min
